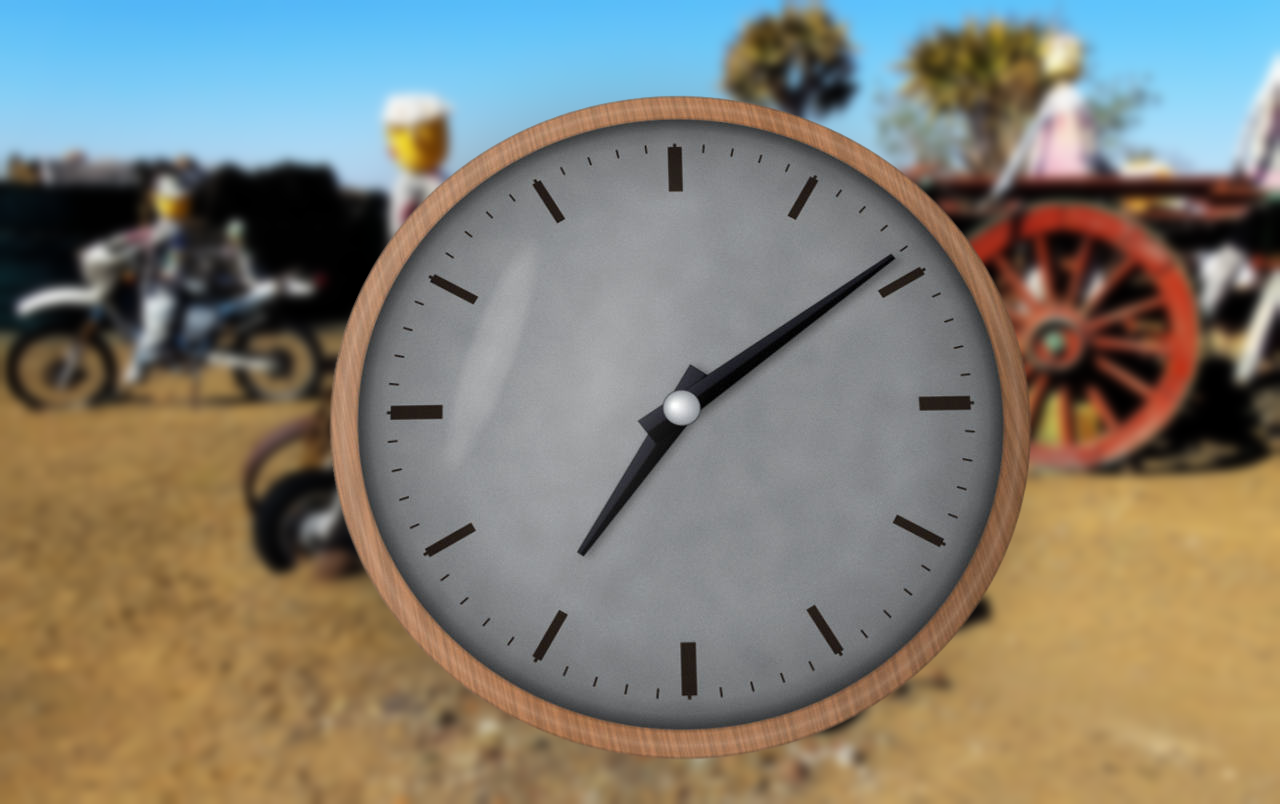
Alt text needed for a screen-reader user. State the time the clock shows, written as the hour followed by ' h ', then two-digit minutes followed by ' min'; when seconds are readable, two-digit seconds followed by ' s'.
7 h 09 min
